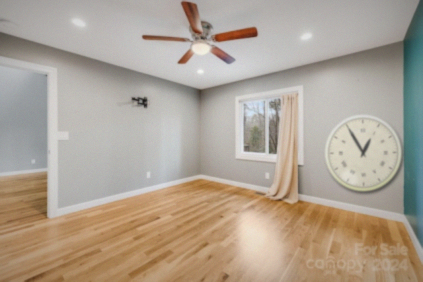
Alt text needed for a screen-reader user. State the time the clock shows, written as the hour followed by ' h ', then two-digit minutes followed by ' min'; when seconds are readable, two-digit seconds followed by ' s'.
12 h 55 min
